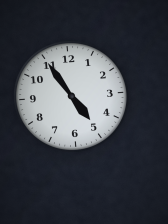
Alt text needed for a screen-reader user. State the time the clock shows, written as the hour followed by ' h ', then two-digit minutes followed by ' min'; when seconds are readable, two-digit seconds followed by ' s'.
4 h 55 min
